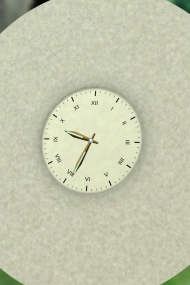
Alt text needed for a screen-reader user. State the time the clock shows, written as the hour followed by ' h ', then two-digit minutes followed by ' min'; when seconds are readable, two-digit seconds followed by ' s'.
9 h 34 min
